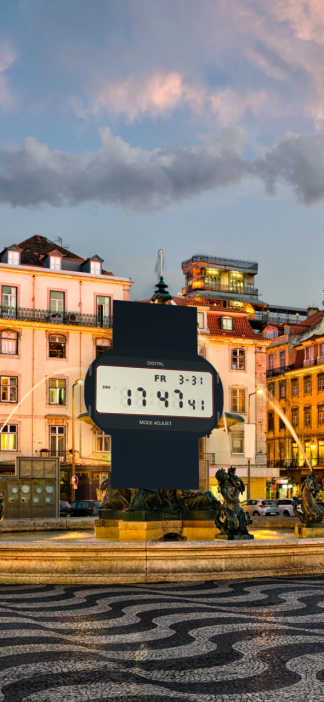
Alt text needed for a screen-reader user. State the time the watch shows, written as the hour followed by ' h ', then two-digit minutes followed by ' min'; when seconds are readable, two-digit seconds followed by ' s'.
17 h 47 min 41 s
